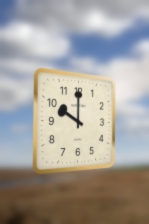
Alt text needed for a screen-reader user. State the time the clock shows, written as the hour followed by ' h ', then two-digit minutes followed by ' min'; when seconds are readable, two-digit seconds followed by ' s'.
10 h 00 min
